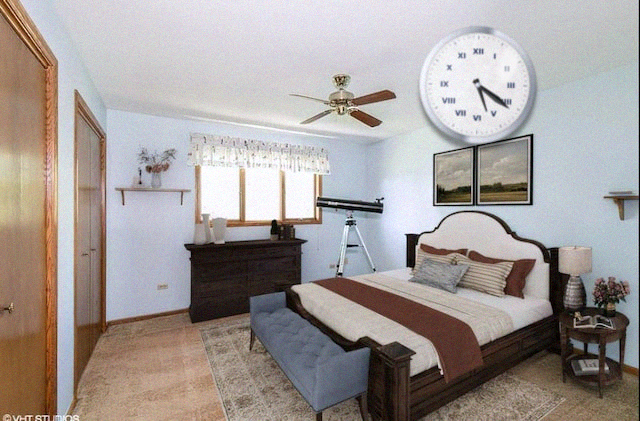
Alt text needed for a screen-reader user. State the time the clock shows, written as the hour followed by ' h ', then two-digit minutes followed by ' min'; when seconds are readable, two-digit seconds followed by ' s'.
5 h 21 min
